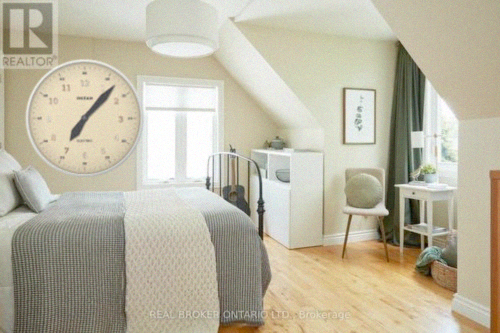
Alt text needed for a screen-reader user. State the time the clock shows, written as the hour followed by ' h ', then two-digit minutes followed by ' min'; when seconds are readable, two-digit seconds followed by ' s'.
7 h 07 min
